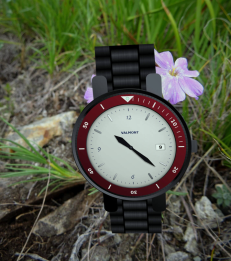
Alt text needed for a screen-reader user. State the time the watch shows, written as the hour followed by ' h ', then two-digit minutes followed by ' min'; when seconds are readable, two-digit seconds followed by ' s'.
10 h 22 min
